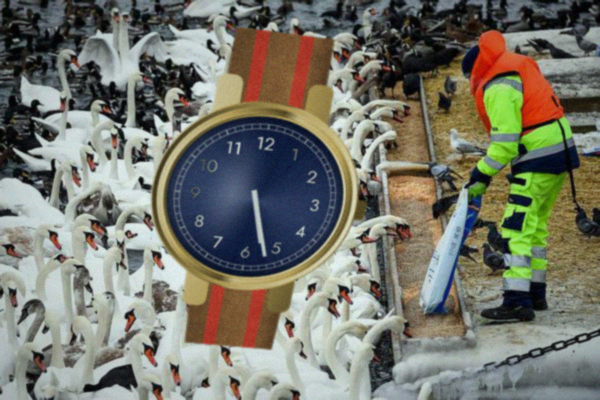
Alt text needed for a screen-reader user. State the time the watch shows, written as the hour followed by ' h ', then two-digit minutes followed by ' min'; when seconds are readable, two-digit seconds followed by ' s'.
5 h 27 min
